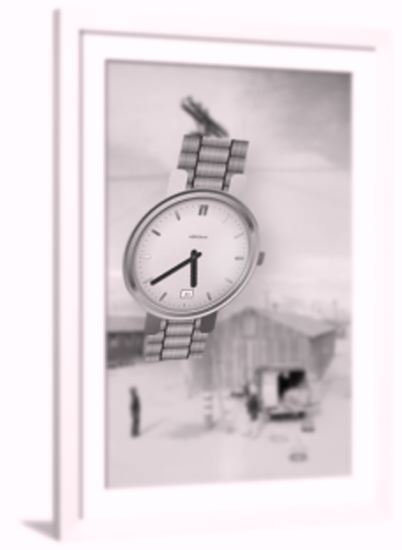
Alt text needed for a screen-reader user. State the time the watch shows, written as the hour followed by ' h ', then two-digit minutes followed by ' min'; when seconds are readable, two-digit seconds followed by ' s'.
5 h 39 min
